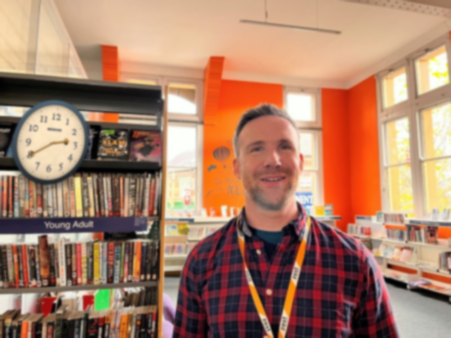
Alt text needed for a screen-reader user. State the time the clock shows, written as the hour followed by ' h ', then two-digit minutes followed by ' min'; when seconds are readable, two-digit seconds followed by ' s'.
2 h 40 min
